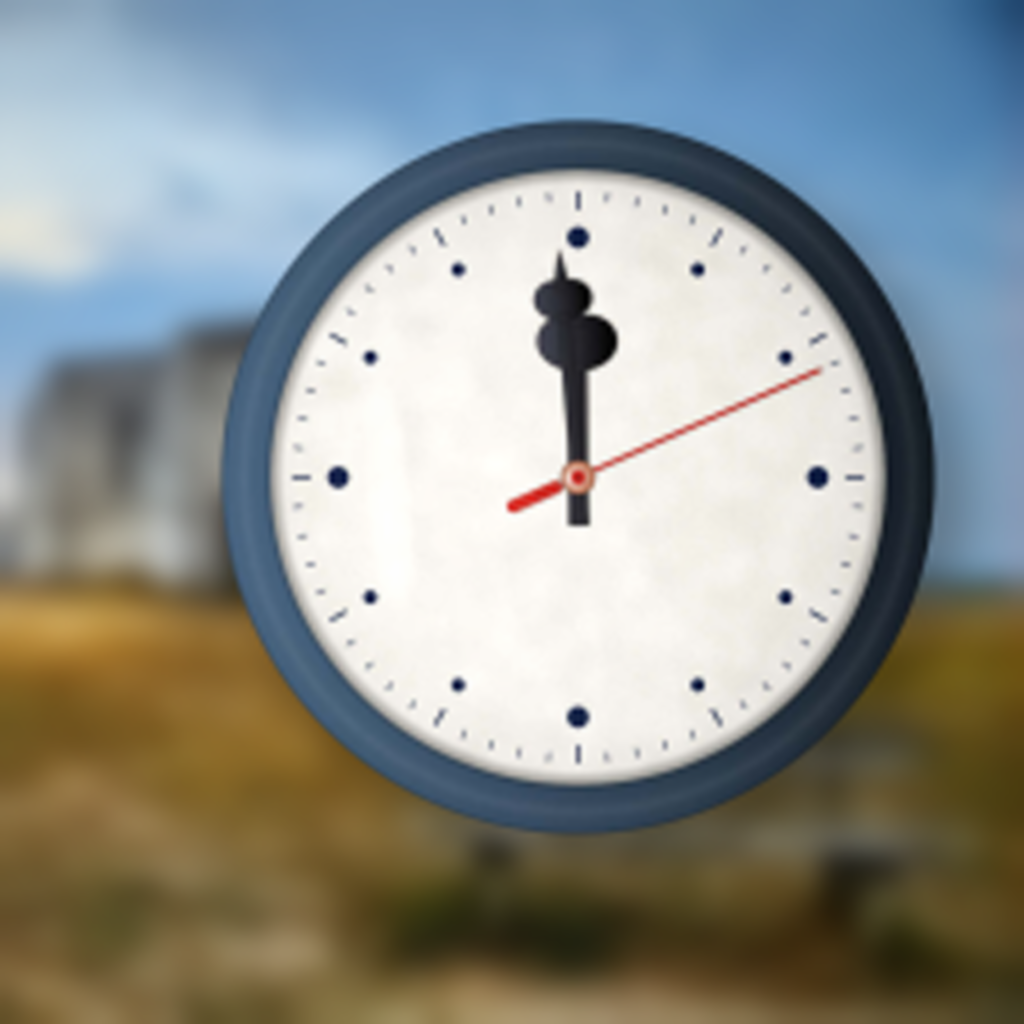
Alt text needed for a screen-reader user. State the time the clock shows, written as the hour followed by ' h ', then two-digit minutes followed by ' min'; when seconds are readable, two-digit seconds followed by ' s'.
11 h 59 min 11 s
